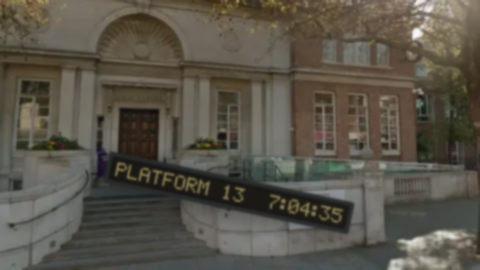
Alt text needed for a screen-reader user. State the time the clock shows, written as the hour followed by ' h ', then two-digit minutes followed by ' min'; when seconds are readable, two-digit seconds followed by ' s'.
7 h 04 min 35 s
